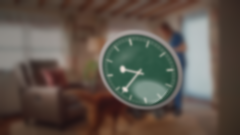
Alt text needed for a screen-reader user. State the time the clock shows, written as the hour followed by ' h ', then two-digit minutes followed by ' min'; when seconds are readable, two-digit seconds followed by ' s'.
9 h 38 min
